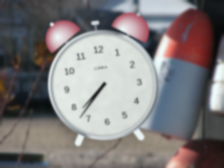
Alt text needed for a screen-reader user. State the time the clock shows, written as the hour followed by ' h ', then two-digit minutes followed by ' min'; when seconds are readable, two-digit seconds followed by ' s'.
7 h 37 min
